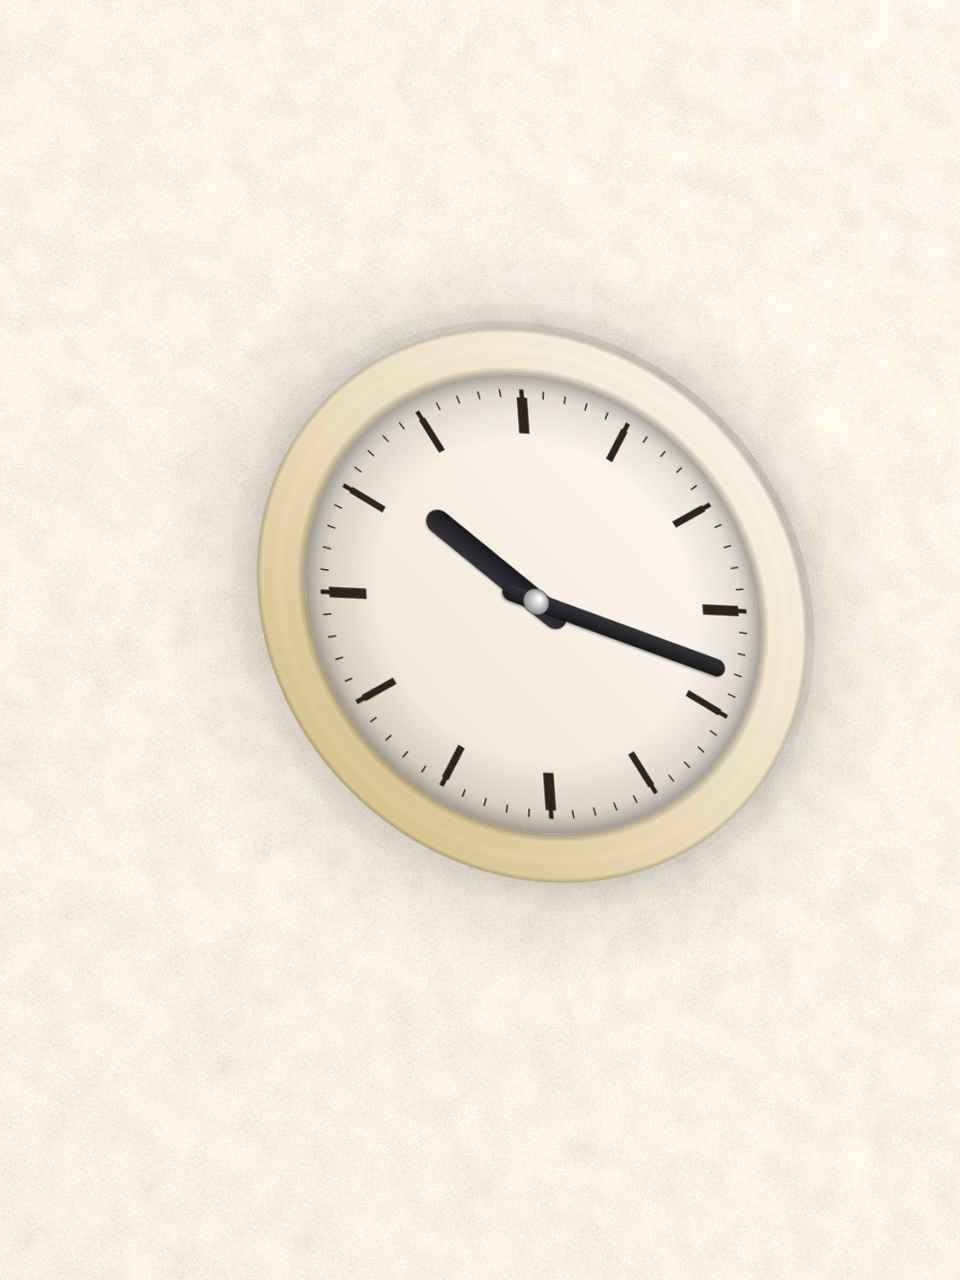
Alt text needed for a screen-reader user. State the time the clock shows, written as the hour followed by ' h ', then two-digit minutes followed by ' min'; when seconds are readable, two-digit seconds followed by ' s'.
10 h 18 min
